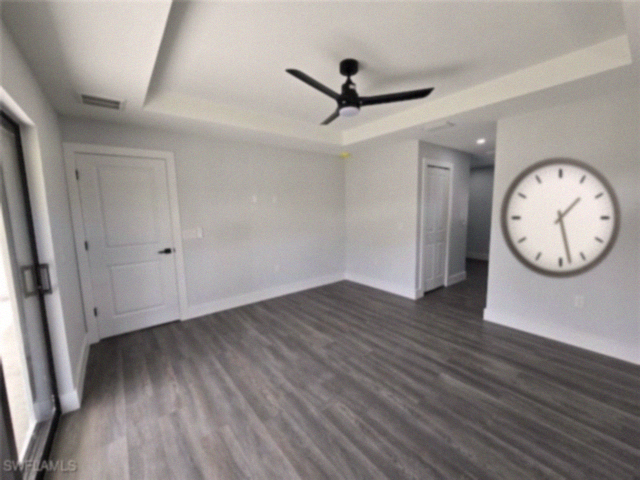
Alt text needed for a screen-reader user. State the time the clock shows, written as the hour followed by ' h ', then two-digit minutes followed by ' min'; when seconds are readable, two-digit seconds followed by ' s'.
1 h 28 min
